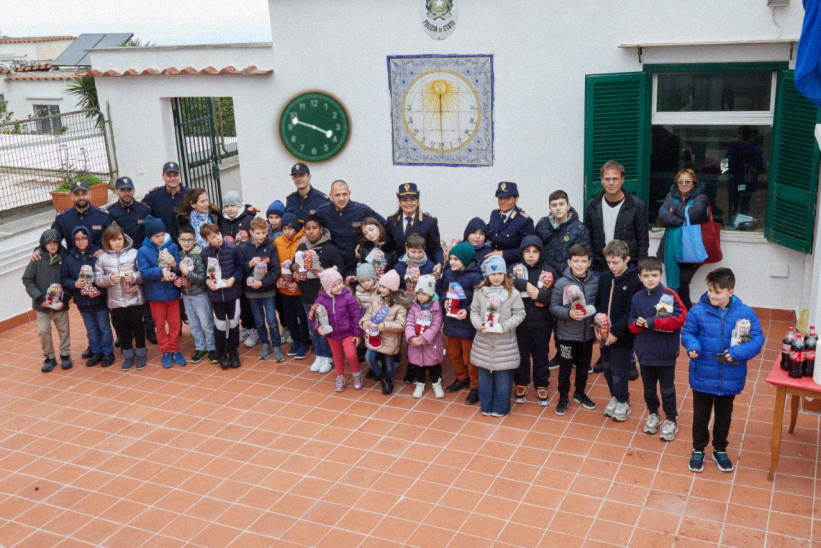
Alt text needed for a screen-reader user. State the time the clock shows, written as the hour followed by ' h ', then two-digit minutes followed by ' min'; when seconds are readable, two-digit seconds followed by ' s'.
3 h 48 min
